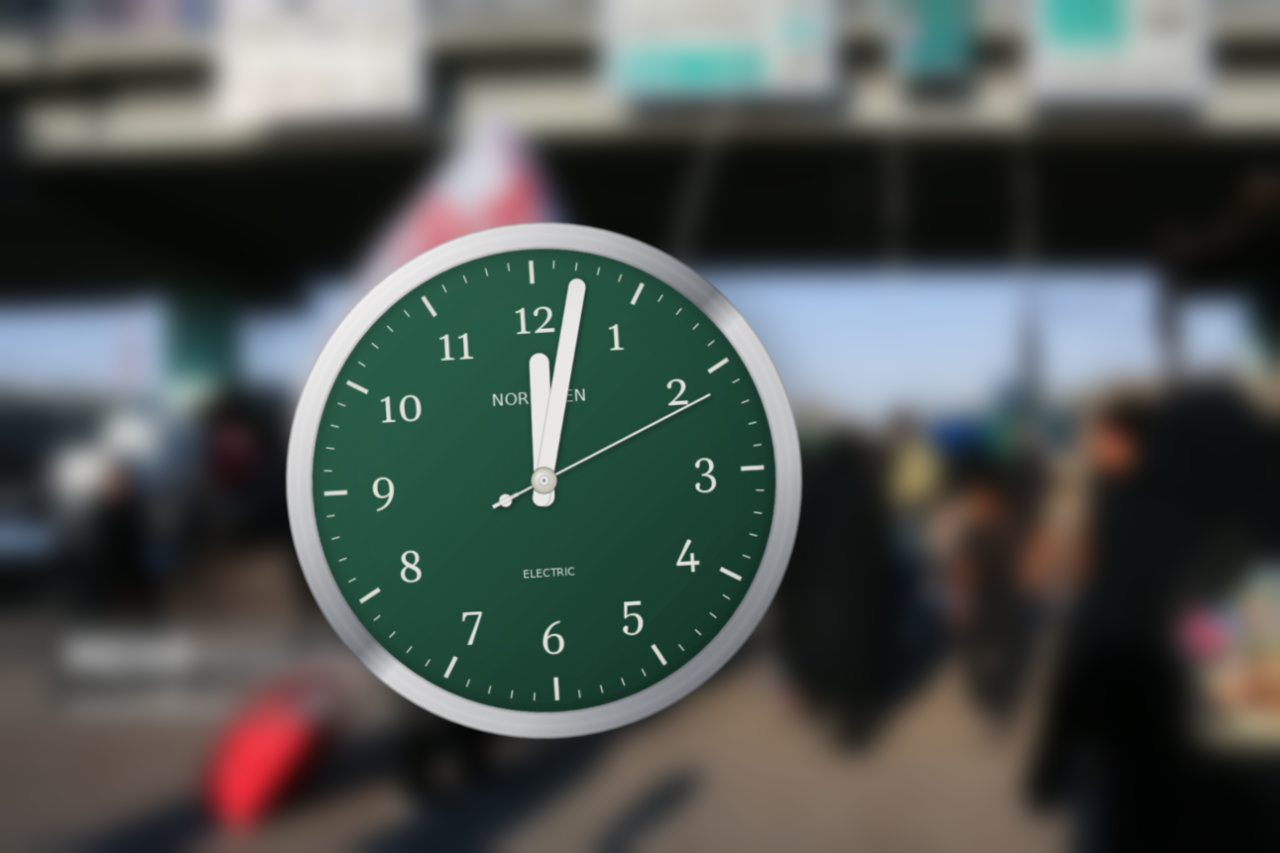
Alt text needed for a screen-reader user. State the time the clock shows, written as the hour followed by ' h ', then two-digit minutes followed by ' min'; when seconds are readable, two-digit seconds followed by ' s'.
12 h 02 min 11 s
